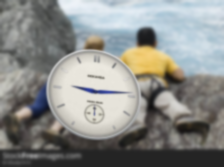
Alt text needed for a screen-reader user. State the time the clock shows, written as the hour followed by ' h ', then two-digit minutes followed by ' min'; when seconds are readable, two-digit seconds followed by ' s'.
9 h 14 min
